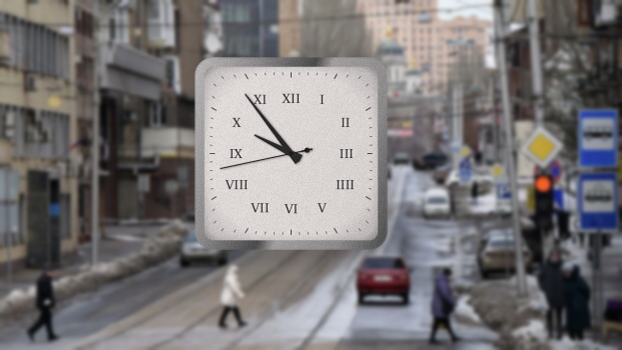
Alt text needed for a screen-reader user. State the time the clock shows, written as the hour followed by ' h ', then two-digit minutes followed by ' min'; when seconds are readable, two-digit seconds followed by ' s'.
9 h 53 min 43 s
